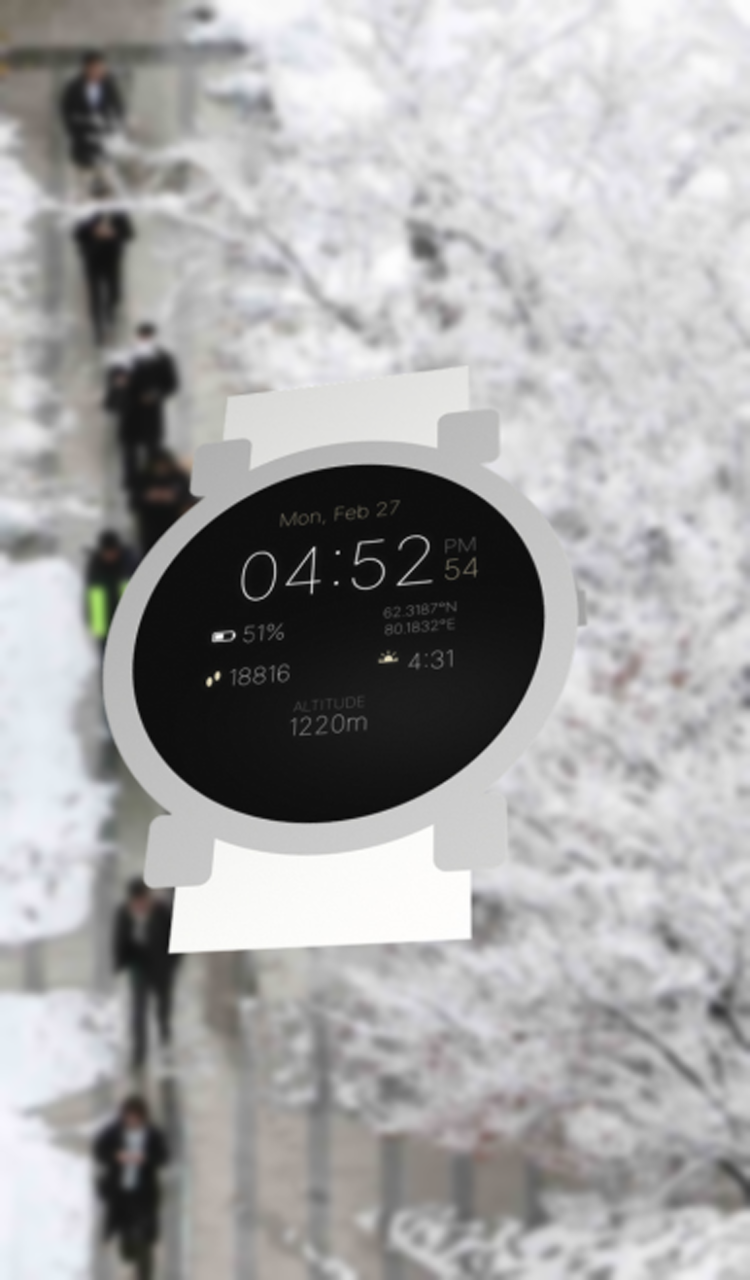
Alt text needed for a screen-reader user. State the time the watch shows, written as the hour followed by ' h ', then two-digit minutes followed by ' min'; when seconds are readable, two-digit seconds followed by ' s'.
4 h 52 min 54 s
